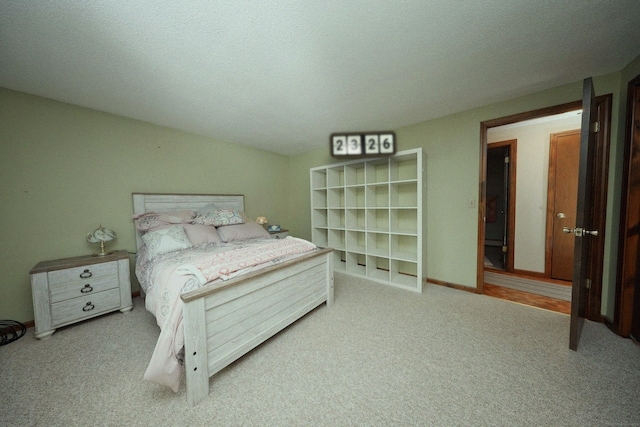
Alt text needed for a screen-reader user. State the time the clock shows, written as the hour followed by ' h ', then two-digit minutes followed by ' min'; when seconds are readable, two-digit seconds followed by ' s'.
23 h 26 min
